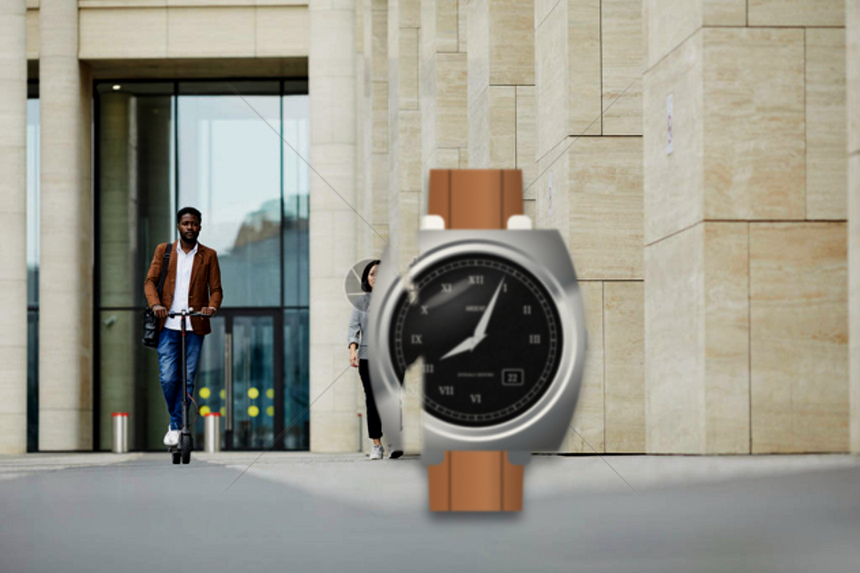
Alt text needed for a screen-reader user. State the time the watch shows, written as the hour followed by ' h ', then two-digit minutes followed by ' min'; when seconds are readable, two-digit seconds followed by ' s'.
8 h 04 min
